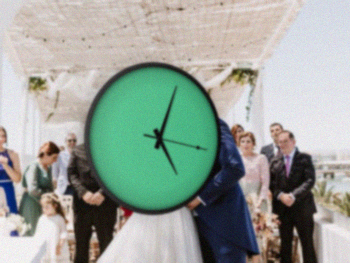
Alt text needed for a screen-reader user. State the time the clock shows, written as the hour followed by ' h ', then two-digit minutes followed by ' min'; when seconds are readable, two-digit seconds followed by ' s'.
5 h 03 min 17 s
